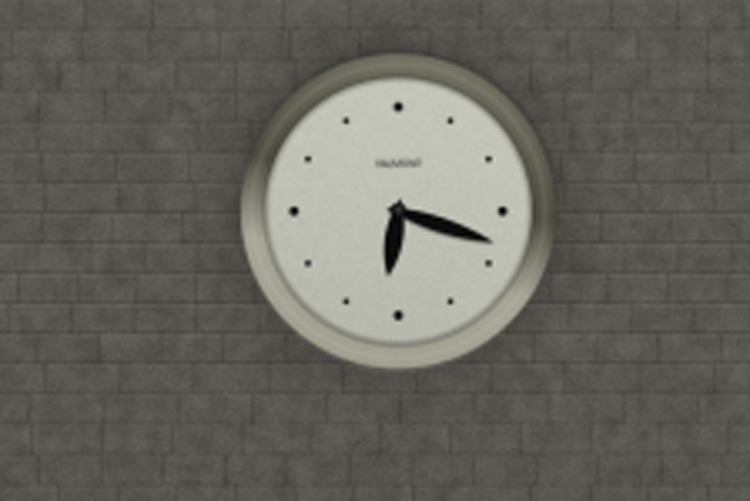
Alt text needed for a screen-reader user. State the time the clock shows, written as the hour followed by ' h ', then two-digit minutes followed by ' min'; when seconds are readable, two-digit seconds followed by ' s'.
6 h 18 min
